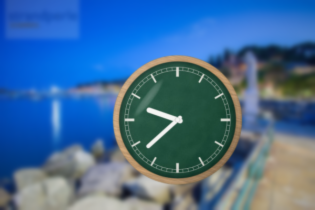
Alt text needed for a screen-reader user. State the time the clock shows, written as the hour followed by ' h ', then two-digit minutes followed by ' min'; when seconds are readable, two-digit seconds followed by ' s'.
9 h 38 min
